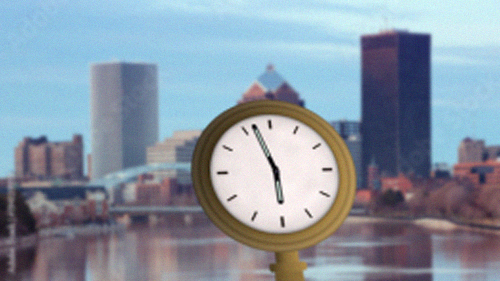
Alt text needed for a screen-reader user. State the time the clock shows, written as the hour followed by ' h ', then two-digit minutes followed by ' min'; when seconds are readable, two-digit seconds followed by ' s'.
5 h 57 min
